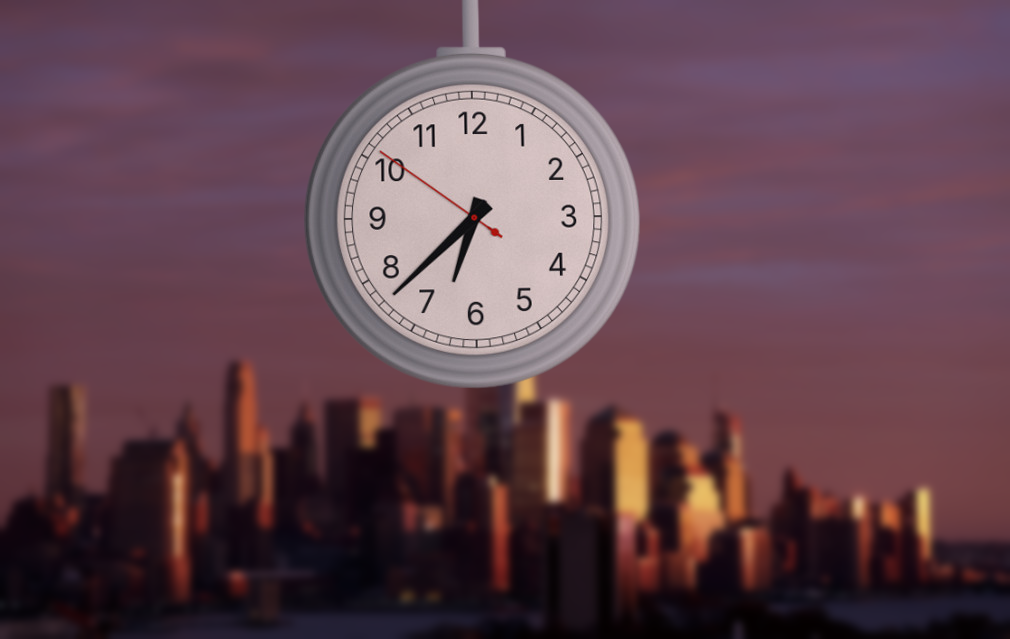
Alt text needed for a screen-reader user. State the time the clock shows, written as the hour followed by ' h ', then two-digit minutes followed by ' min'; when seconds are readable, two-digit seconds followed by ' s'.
6 h 37 min 51 s
